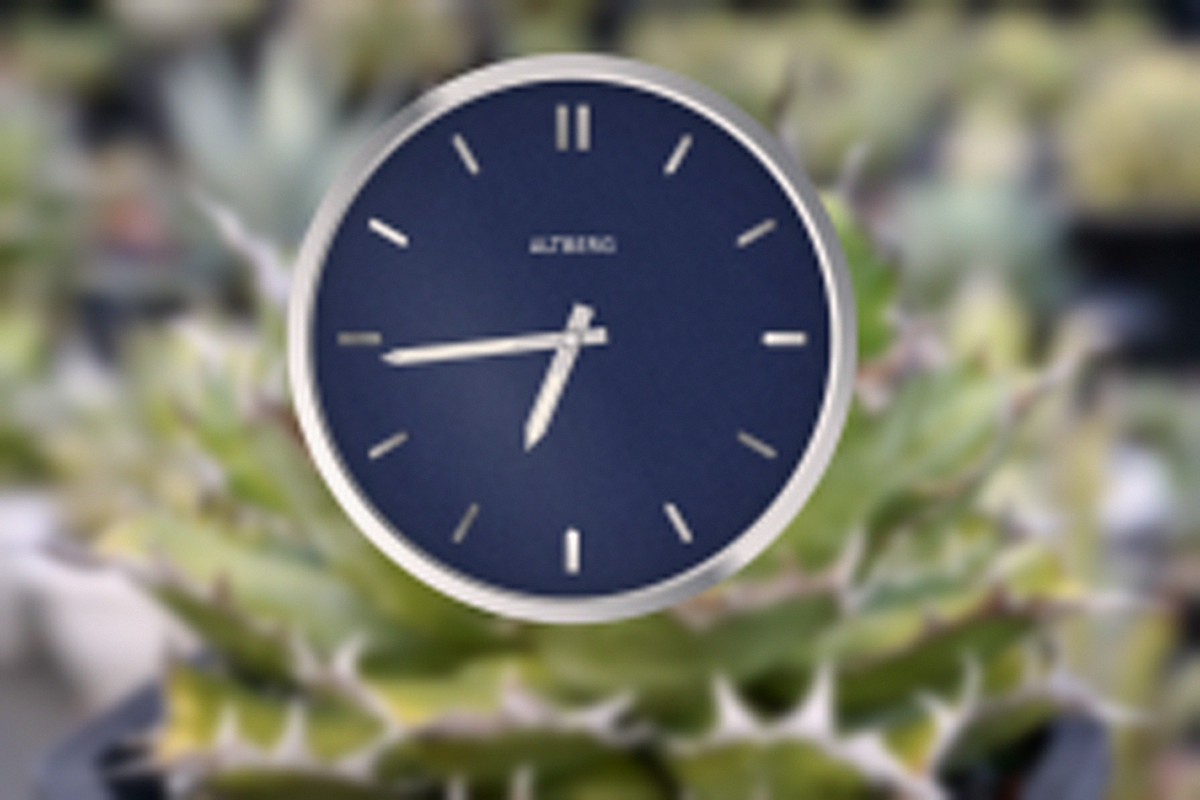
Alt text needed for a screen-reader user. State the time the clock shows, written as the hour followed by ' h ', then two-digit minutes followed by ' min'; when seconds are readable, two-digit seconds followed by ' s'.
6 h 44 min
